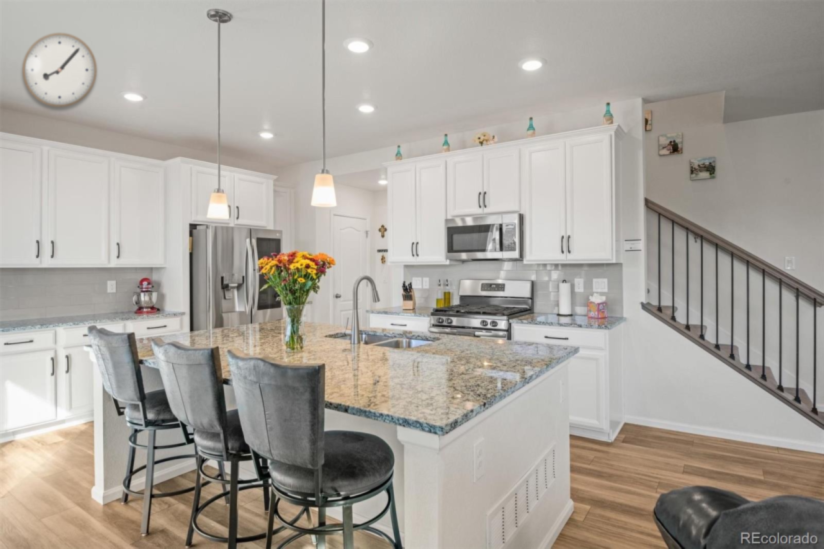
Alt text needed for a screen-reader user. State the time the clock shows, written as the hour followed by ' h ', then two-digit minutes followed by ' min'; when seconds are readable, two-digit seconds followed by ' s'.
8 h 07 min
